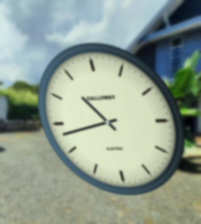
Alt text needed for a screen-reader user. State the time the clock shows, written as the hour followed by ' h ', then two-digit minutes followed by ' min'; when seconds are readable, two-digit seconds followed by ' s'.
10 h 43 min
